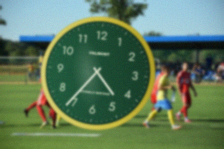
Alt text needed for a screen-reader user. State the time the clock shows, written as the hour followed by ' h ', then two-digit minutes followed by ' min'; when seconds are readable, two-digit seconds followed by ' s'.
4 h 36 min
